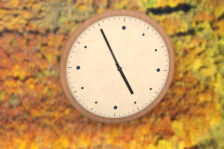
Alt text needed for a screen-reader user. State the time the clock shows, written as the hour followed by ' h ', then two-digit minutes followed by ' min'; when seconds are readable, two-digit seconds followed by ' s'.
4 h 55 min
